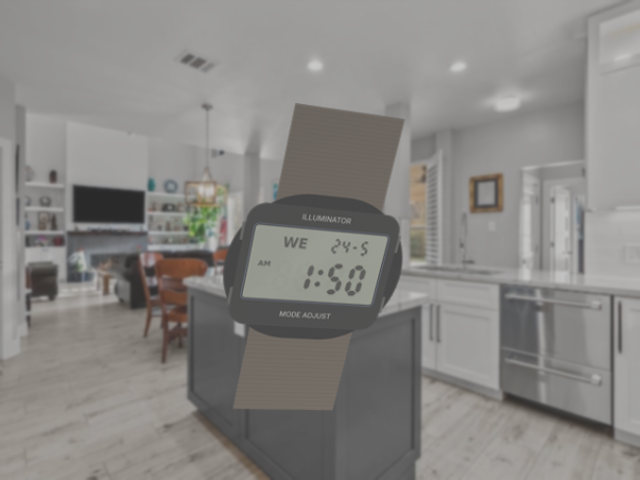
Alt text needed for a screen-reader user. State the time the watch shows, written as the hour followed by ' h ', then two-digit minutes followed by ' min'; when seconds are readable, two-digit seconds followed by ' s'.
1 h 50 min
